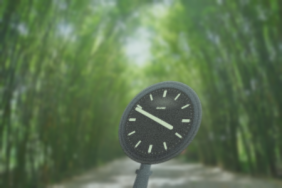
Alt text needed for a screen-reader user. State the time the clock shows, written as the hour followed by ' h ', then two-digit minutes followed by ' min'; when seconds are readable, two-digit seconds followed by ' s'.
3 h 49 min
